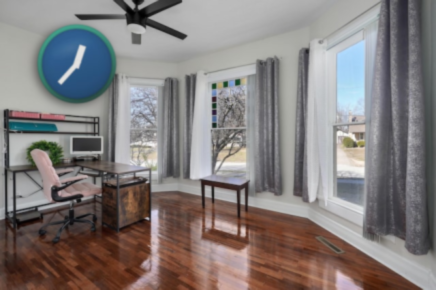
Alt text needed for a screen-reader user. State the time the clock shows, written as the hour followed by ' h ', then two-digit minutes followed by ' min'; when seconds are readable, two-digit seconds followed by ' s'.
12 h 37 min
